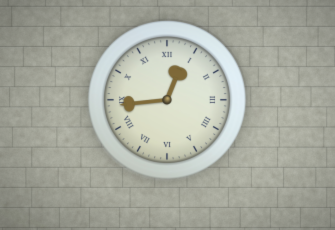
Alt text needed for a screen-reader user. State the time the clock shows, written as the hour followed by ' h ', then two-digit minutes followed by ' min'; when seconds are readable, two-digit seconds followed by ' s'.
12 h 44 min
